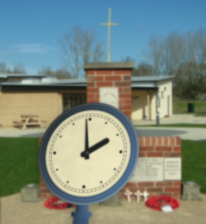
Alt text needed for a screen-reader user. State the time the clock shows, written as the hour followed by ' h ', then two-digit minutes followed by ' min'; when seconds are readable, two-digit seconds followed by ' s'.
1 h 59 min
